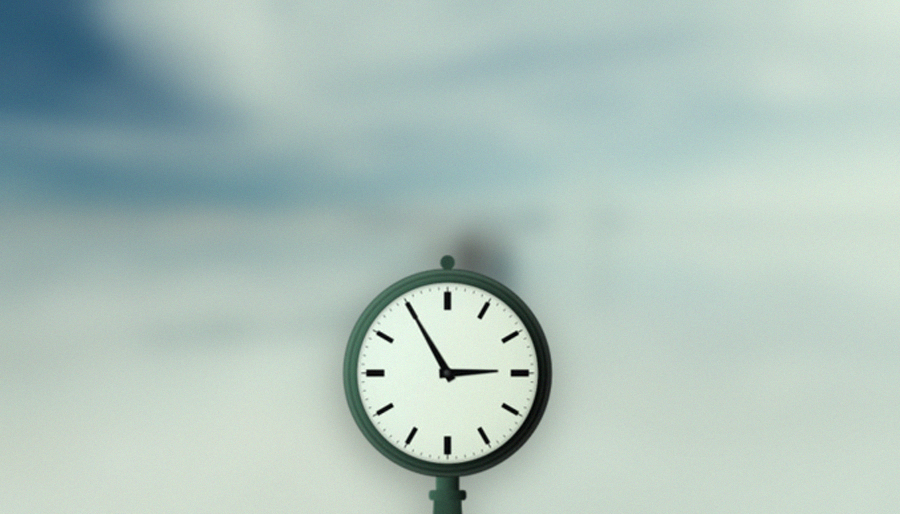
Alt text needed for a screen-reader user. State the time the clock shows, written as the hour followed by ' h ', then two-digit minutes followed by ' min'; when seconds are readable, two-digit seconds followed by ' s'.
2 h 55 min
